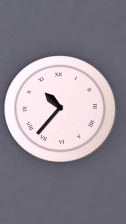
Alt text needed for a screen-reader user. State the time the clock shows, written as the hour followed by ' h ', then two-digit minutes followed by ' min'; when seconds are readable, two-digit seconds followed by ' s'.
10 h 37 min
